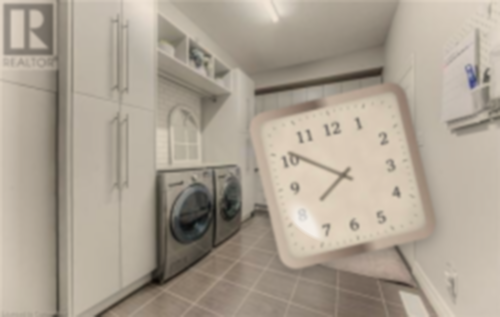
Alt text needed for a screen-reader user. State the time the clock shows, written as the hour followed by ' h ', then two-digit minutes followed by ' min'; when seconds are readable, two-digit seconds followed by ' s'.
7 h 51 min
